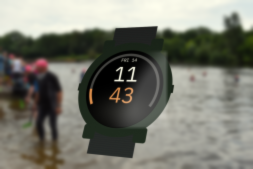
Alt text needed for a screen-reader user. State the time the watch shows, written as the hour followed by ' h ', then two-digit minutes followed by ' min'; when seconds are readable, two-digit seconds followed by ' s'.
11 h 43 min
